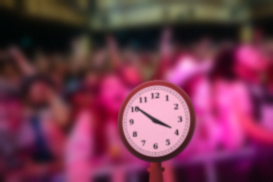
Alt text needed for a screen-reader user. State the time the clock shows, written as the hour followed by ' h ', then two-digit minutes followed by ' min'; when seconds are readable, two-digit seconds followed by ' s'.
3 h 51 min
